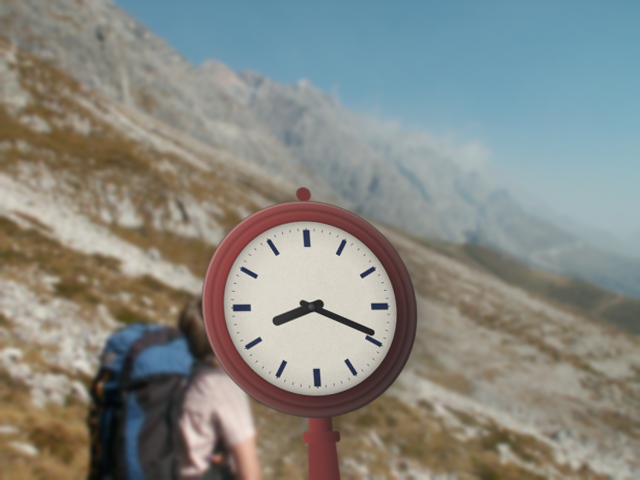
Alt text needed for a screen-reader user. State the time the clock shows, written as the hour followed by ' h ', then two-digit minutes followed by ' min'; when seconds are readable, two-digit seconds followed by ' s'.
8 h 19 min
